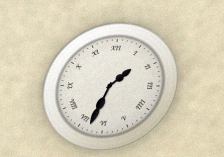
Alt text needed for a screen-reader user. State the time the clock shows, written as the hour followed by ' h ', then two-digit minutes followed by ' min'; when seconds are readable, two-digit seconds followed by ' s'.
1 h 33 min
